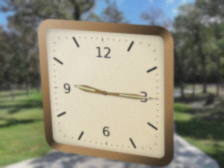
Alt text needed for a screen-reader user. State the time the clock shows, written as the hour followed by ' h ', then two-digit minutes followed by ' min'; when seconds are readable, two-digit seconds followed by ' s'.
9 h 15 min
